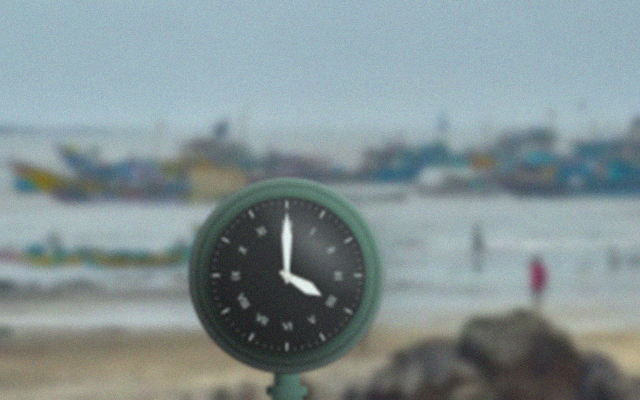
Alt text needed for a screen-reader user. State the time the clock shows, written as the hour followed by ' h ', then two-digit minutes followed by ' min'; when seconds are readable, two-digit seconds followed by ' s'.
4 h 00 min
